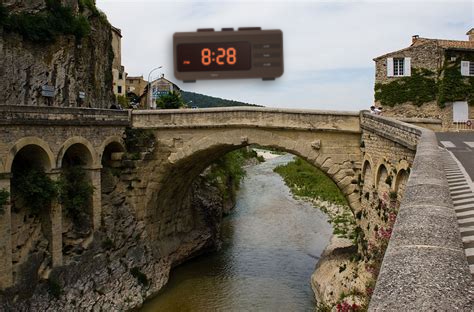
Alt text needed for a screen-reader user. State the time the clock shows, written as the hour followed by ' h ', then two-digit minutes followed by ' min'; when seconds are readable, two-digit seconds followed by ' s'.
8 h 28 min
